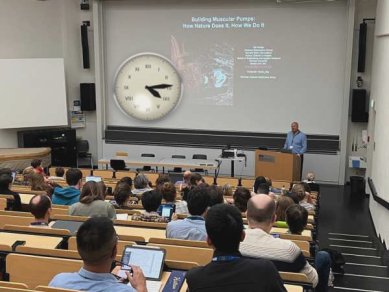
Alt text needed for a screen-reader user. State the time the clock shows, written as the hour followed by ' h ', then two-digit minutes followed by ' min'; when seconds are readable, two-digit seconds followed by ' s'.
4 h 14 min
